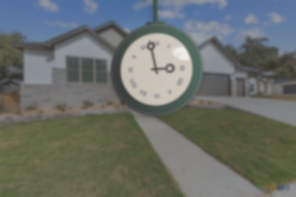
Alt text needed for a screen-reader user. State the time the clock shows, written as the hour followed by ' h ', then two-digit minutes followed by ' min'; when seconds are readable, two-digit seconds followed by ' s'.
2 h 58 min
